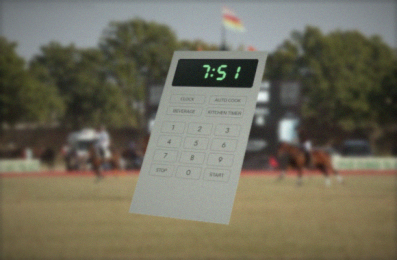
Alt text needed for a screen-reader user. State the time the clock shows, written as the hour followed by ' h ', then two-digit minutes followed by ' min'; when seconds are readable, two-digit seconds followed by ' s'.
7 h 51 min
